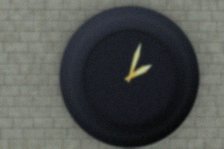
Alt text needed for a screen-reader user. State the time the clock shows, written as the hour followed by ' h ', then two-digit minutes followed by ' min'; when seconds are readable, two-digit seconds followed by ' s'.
2 h 03 min
